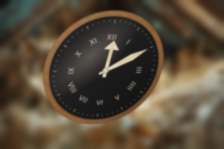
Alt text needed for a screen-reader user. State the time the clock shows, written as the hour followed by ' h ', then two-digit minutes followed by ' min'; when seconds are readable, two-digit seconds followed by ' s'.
12 h 10 min
